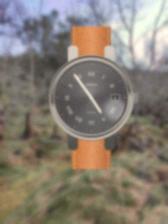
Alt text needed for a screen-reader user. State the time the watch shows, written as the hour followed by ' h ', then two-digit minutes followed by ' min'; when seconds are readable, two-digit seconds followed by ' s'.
4 h 54 min
